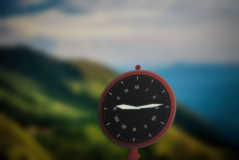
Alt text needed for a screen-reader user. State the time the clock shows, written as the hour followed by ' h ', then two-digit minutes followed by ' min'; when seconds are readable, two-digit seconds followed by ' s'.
9 h 14 min
